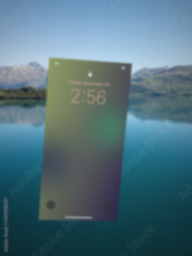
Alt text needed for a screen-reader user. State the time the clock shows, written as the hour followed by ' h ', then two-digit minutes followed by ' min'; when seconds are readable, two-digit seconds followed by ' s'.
2 h 56 min
